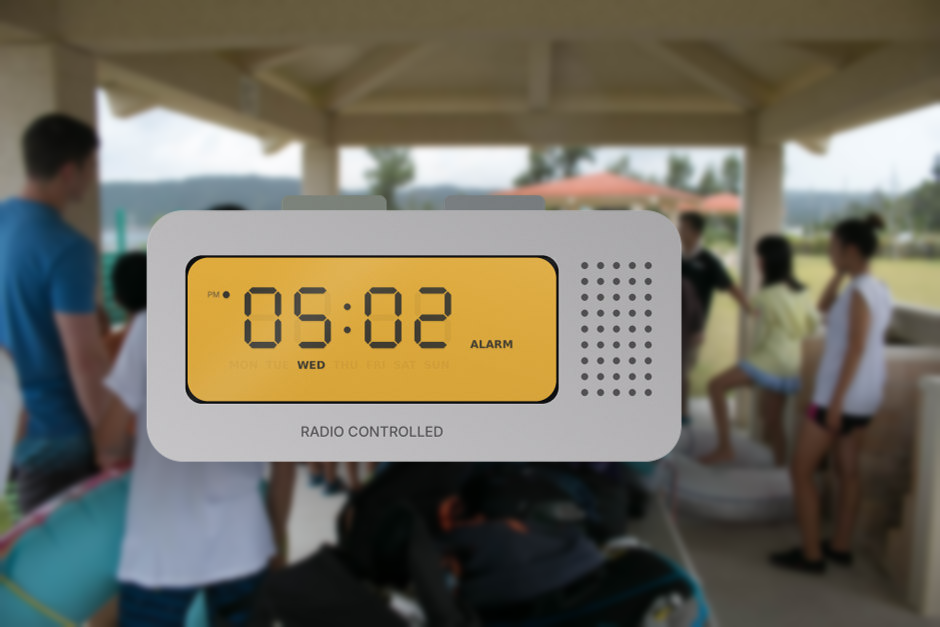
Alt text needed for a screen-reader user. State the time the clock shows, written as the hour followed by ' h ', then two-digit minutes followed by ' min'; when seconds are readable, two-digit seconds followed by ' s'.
5 h 02 min
